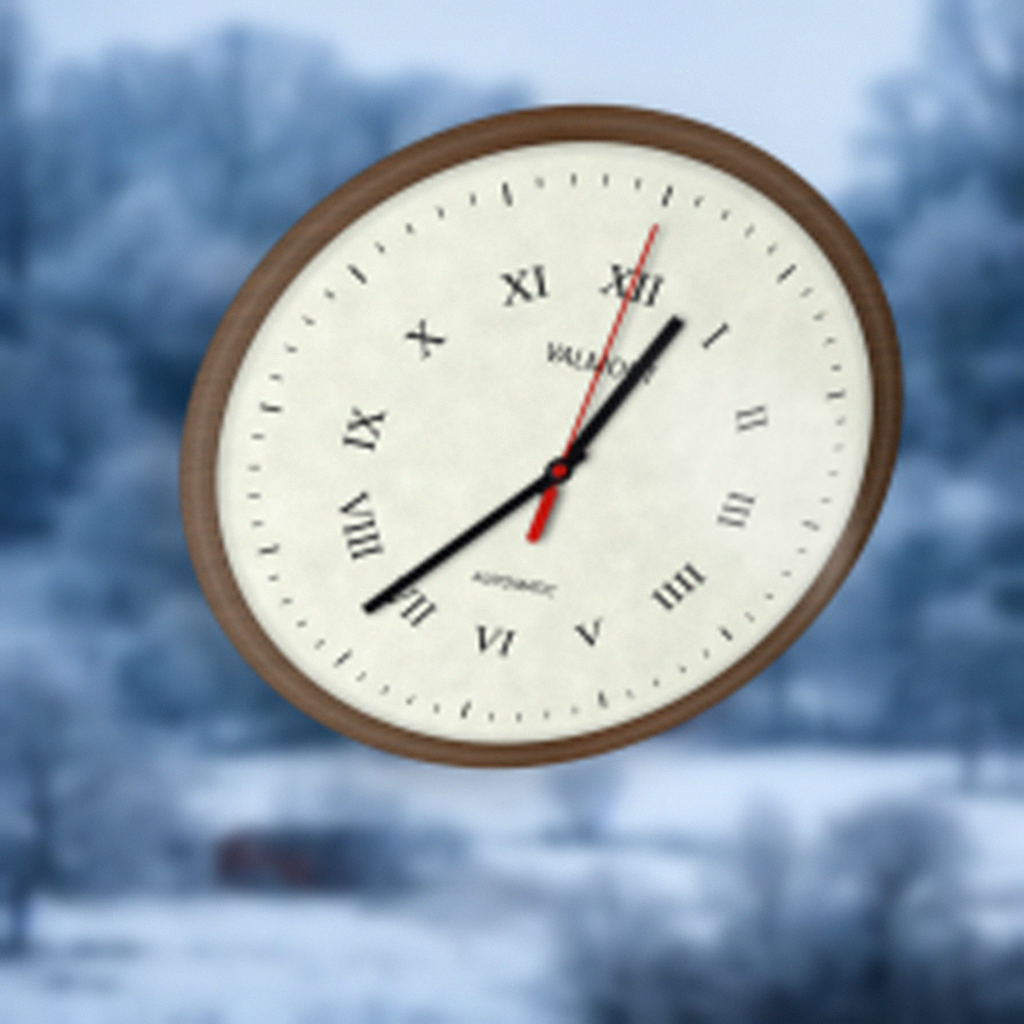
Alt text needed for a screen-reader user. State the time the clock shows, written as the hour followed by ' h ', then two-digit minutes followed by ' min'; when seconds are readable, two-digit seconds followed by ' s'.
12 h 36 min 00 s
